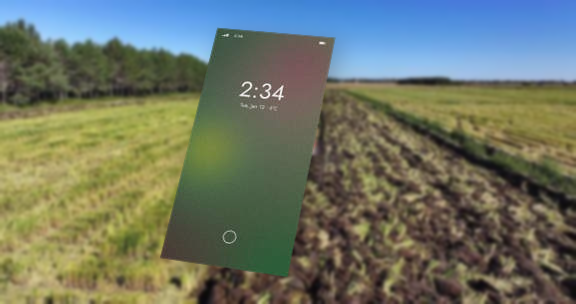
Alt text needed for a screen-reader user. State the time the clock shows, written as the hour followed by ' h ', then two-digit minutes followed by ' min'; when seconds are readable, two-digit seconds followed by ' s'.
2 h 34 min
